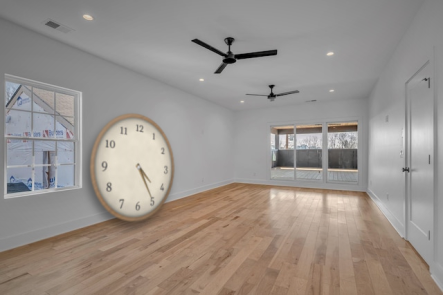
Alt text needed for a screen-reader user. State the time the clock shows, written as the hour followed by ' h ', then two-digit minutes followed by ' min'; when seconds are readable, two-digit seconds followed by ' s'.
4 h 25 min
